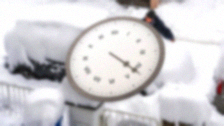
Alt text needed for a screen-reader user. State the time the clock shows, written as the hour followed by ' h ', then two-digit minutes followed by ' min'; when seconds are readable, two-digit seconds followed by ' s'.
4 h 22 min
